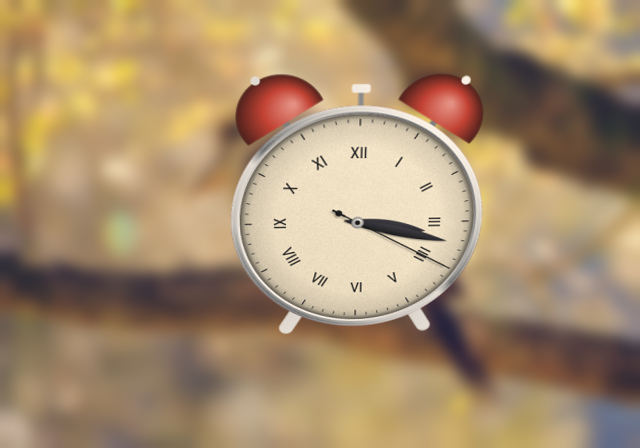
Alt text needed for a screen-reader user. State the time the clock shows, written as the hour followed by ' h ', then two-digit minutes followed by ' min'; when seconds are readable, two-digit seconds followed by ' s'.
3 h 17 min 20 s
